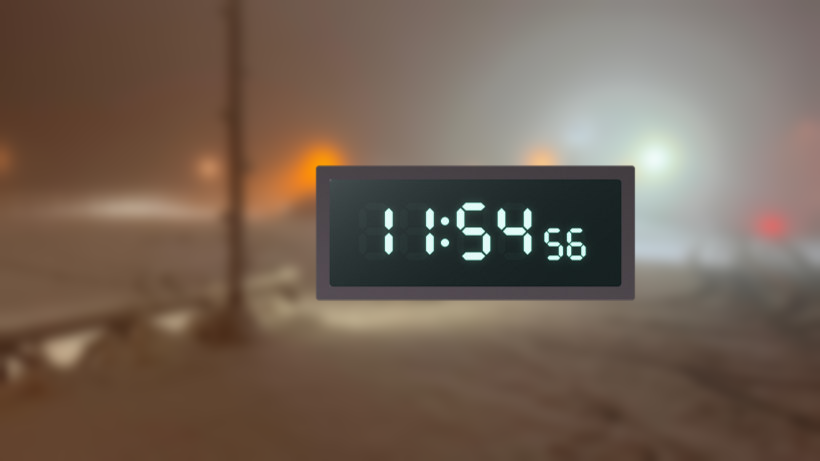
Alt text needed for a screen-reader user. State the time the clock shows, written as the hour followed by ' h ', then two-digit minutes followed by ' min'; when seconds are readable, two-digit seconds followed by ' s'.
11 h 54 min 56 s
